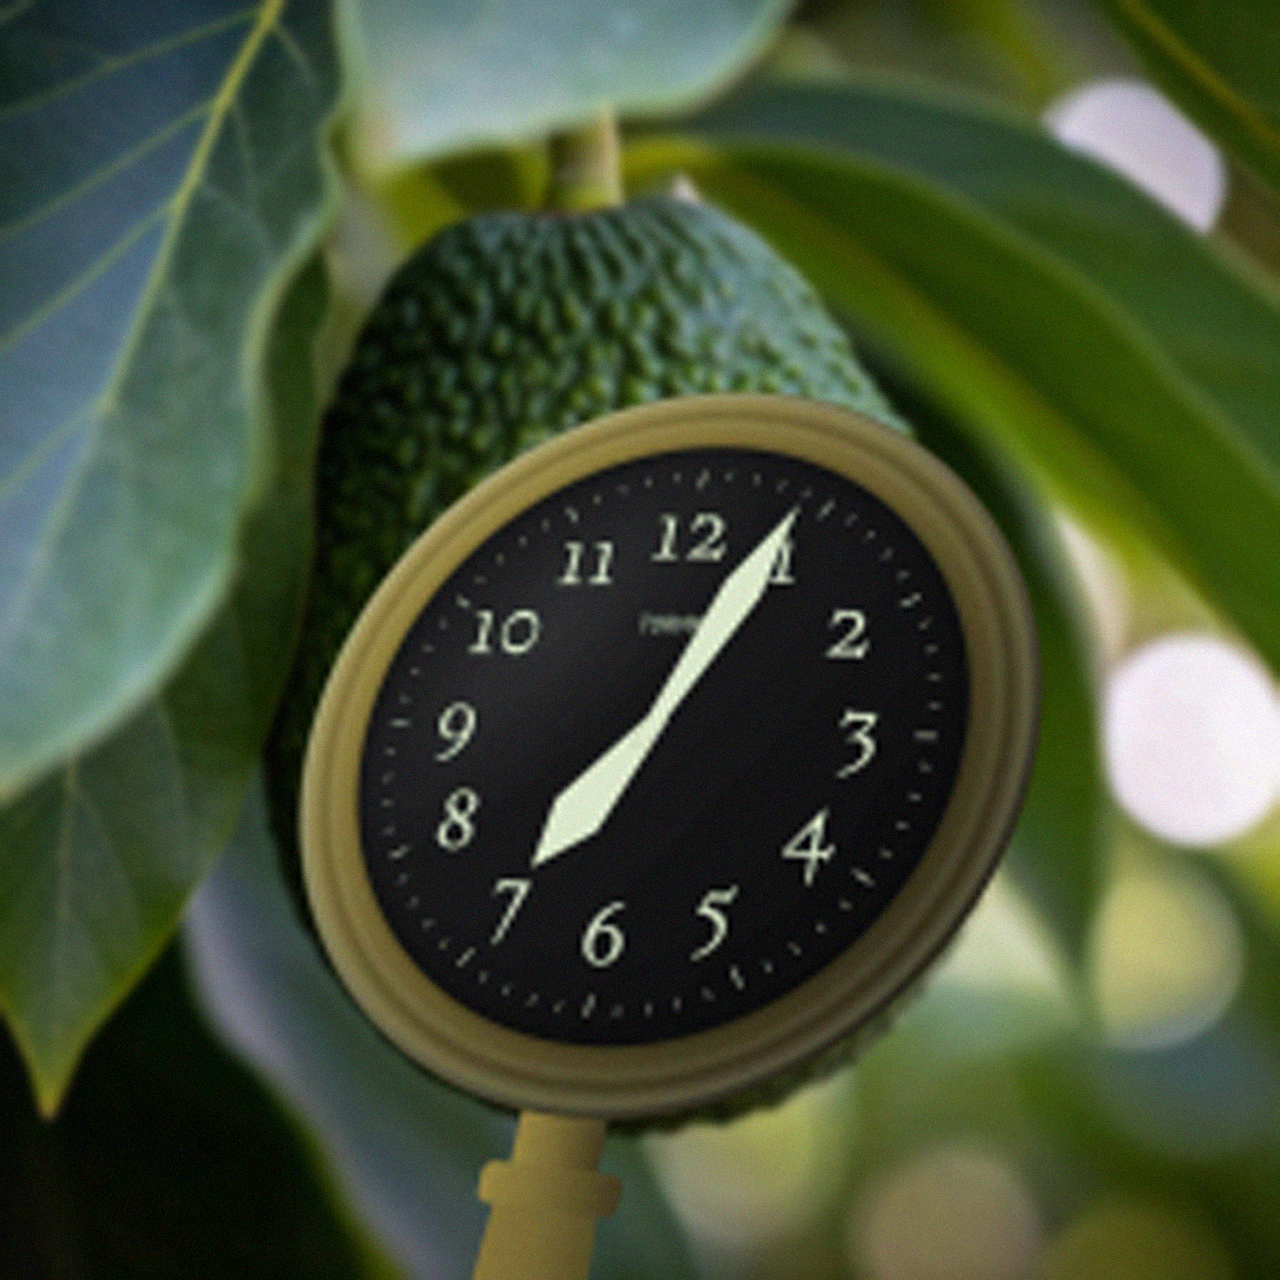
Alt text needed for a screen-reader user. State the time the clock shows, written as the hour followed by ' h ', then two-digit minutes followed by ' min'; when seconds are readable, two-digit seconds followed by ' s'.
7 h 04 min
